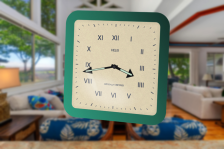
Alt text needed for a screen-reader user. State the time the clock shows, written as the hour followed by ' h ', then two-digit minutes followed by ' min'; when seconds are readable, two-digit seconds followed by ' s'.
3 h 43 min
